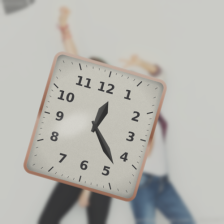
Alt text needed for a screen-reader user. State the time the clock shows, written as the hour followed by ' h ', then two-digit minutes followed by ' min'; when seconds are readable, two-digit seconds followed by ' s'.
12 h 23 min
